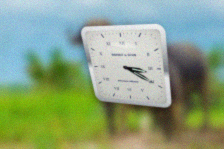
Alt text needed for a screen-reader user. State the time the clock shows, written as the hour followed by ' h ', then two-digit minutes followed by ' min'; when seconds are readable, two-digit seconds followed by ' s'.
3 h 20 min
